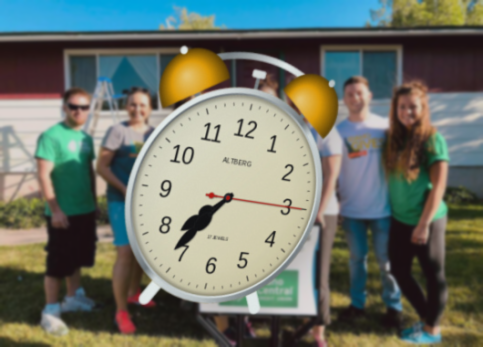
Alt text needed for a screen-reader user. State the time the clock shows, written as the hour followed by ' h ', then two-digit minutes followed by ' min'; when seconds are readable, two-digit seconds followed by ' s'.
7 h 36 min 15 s
